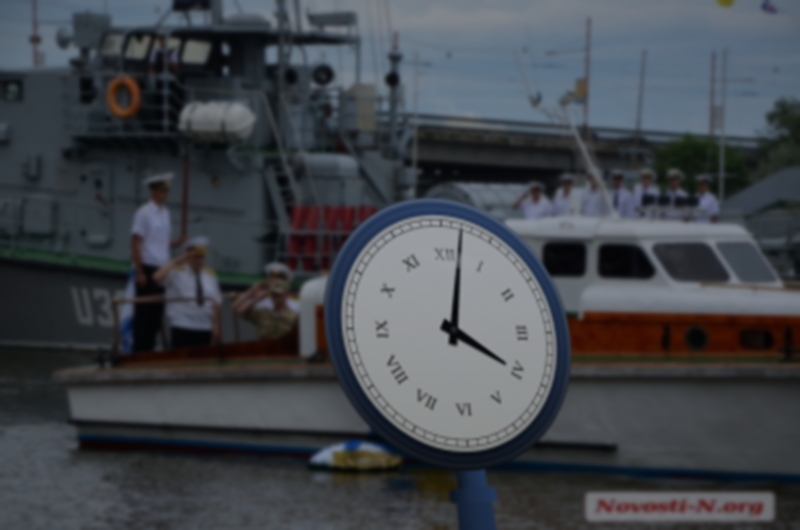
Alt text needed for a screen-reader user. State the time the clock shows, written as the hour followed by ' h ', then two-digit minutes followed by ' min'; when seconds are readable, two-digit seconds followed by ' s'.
4 h 02 min
